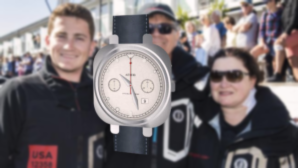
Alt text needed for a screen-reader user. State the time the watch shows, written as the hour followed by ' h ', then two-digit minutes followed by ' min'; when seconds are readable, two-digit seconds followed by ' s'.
10 h 27 min
